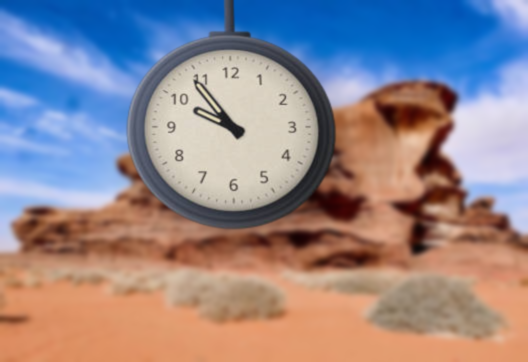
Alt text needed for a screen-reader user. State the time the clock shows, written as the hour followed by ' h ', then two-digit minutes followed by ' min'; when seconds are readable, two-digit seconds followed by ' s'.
9 h 54 min
